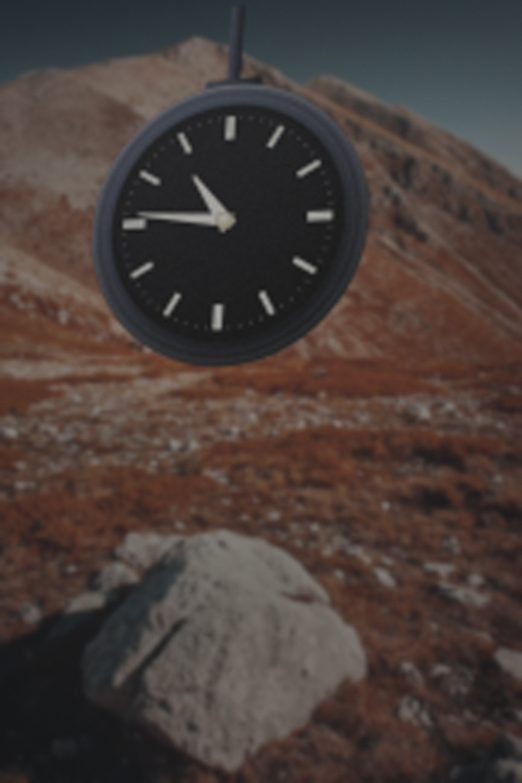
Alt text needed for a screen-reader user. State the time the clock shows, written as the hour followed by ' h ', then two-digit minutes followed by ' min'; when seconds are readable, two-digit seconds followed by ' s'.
10 h 46 min
